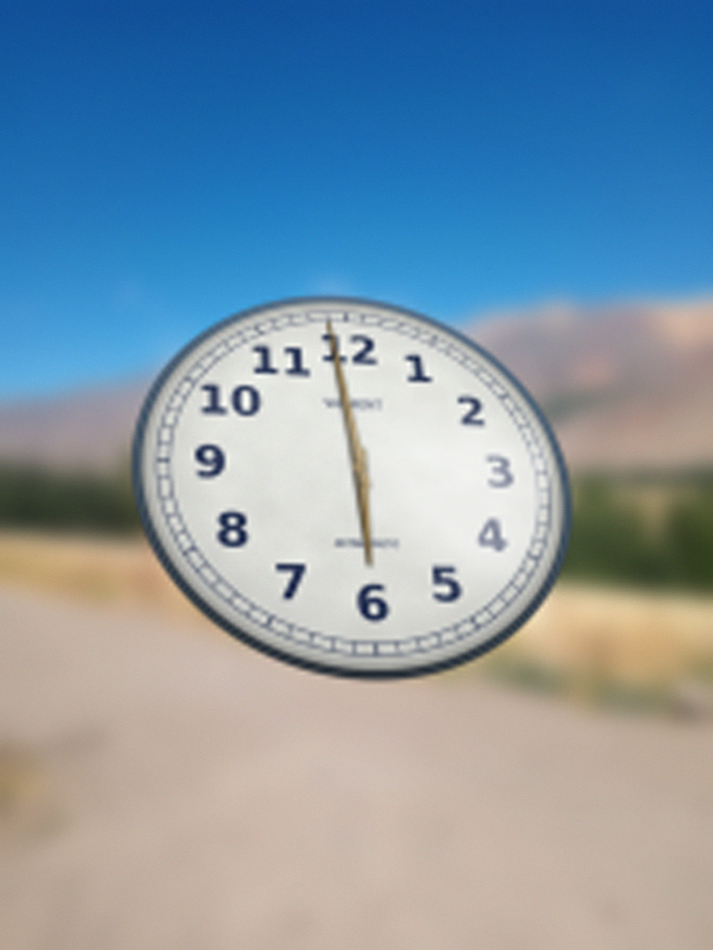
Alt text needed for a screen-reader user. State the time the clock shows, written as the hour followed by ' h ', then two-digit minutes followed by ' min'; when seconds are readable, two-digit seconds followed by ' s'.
5 h 59 min
